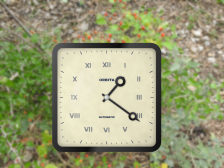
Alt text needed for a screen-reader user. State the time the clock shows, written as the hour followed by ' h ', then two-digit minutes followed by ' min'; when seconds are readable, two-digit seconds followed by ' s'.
1 h 21 min
